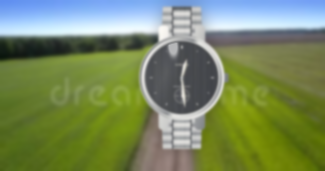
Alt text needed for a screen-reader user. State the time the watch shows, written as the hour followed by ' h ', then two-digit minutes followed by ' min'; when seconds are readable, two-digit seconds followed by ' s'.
12 h 29 min
